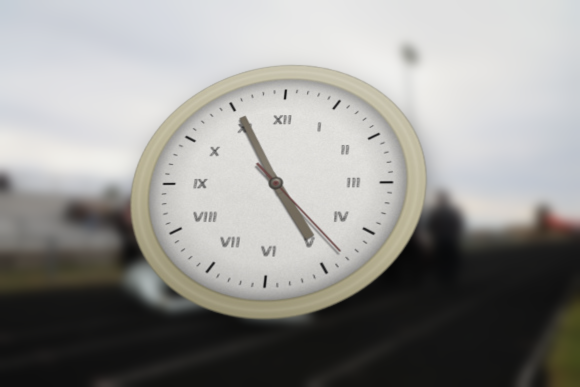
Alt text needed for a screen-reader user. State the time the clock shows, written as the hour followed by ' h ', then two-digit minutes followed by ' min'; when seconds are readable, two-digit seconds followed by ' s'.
4 h 55 min 23 s
